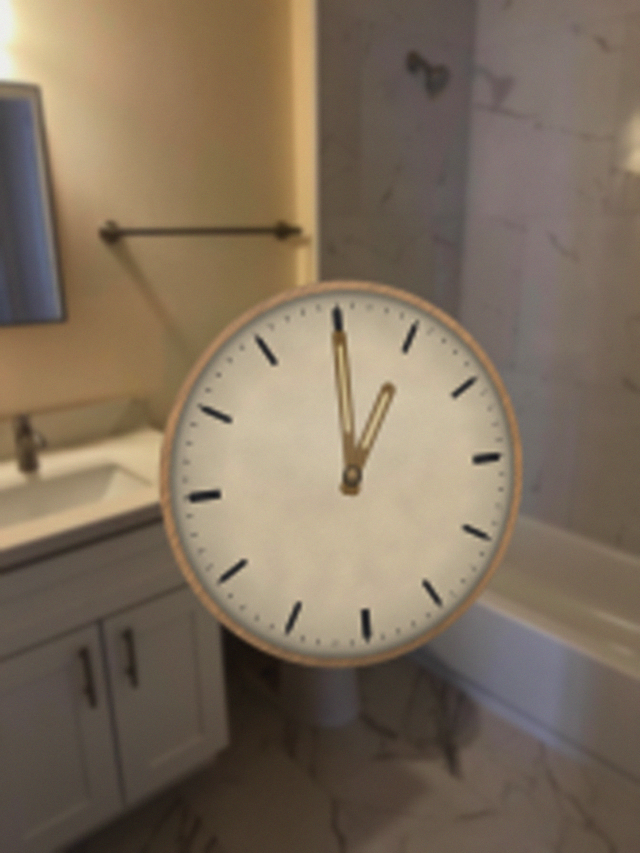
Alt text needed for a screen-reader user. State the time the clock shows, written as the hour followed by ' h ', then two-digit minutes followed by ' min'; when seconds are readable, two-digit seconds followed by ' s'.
1 h 00 min
